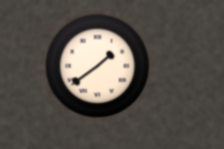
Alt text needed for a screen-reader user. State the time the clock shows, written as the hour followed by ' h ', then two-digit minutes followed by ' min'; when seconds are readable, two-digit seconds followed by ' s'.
1 h 39 min
